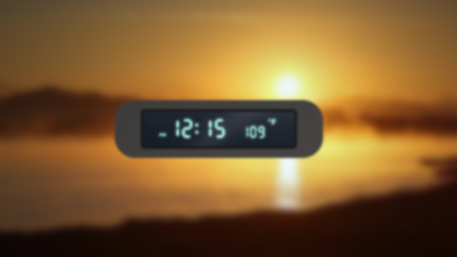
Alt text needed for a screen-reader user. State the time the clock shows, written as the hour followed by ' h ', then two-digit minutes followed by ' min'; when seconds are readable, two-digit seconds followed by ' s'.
12 h 15 min
